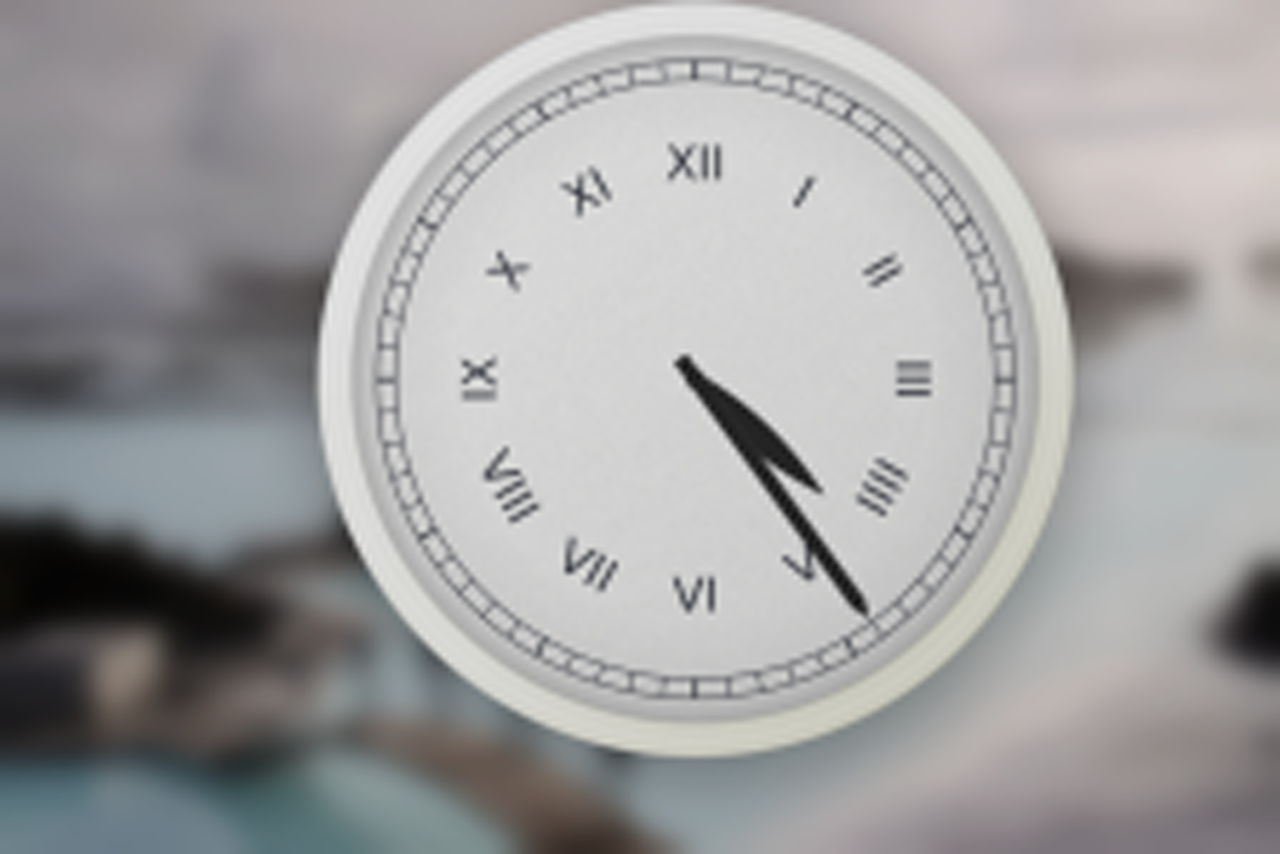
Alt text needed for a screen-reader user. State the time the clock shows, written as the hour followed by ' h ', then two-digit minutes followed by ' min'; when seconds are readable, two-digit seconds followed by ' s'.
4 h 24 min
